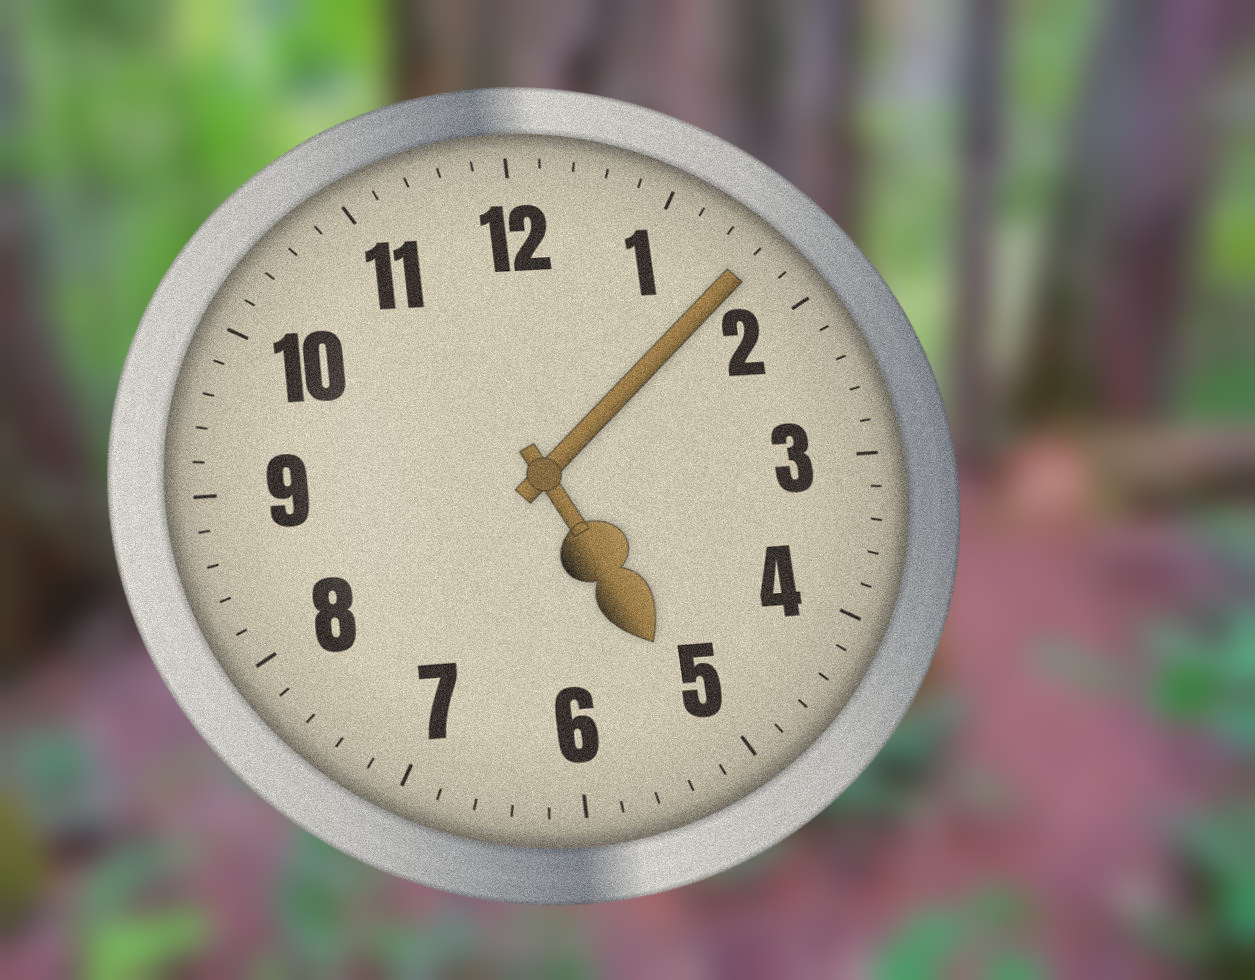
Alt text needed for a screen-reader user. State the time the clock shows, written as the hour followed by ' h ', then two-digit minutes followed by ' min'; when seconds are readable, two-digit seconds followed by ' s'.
5 h 08 min
